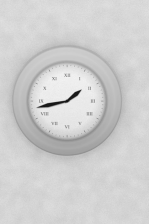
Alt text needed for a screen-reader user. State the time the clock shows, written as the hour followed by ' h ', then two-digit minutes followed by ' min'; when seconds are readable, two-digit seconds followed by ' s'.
1 h 43 min
